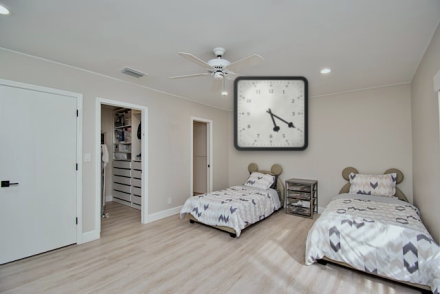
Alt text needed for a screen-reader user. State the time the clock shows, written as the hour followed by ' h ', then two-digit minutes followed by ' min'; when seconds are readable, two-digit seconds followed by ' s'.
5 h 20 min
